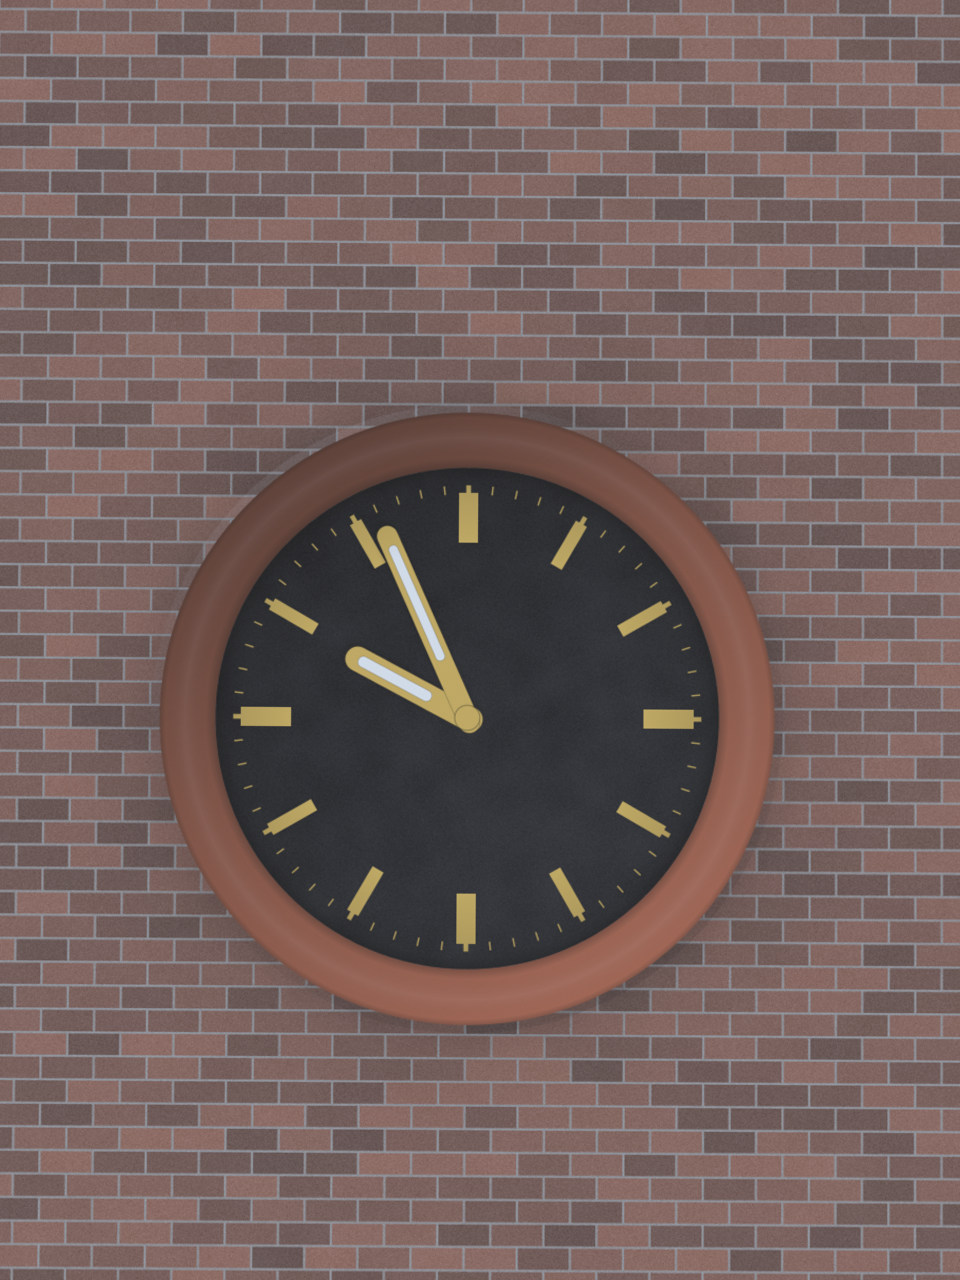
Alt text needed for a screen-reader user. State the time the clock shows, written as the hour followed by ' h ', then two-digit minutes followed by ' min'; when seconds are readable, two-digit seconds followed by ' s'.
9 h 56 min
